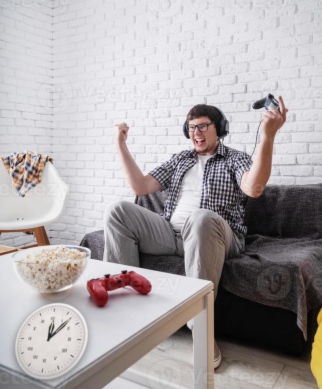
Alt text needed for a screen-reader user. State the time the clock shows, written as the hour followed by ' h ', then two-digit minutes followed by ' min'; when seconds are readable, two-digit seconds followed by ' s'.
12 h 07 min
